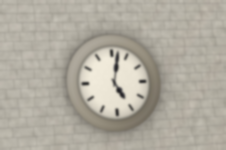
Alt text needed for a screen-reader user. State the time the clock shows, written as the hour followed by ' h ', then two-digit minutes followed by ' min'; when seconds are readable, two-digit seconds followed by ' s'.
5 h 02 min
